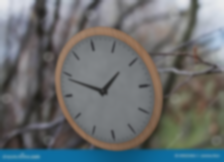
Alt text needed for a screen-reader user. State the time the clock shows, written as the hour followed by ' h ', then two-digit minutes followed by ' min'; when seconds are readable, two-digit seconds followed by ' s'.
1 h 49 min
